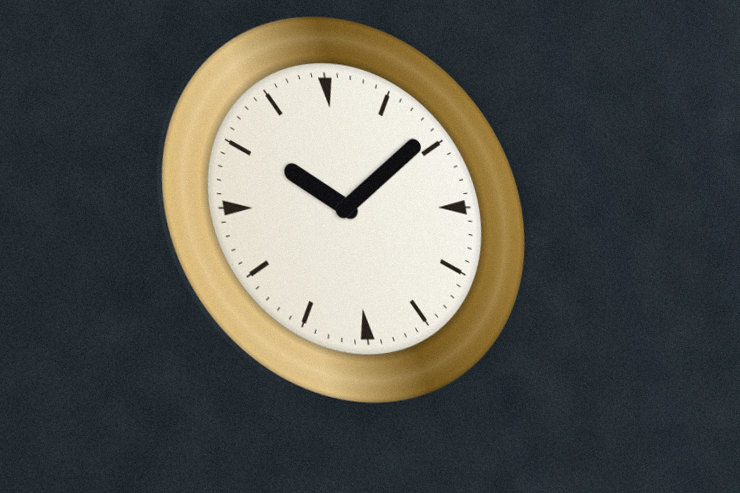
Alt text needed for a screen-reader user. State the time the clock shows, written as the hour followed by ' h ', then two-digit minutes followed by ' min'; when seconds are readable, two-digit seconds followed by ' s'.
10 h 09 min
